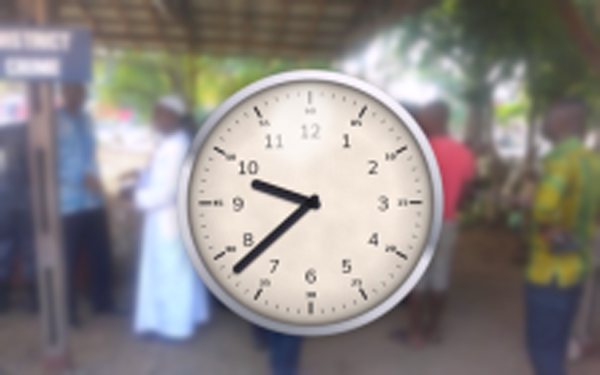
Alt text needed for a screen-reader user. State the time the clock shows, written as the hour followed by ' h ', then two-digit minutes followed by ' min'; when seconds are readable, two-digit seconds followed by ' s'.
9 h 38 min
